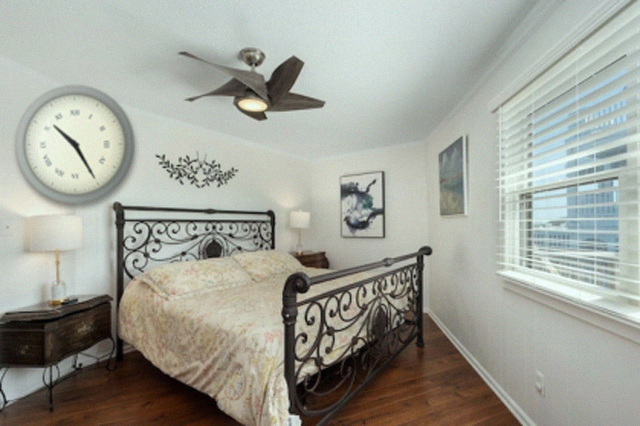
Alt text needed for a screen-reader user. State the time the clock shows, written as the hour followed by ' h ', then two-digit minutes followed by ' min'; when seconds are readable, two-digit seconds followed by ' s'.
10 h 25 min
